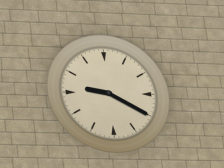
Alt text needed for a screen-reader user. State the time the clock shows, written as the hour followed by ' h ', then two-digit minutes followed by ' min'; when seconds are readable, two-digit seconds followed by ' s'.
9 h 20 min
